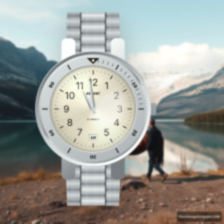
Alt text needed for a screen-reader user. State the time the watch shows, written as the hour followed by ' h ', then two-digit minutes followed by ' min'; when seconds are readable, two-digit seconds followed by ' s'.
10 h 59 min
